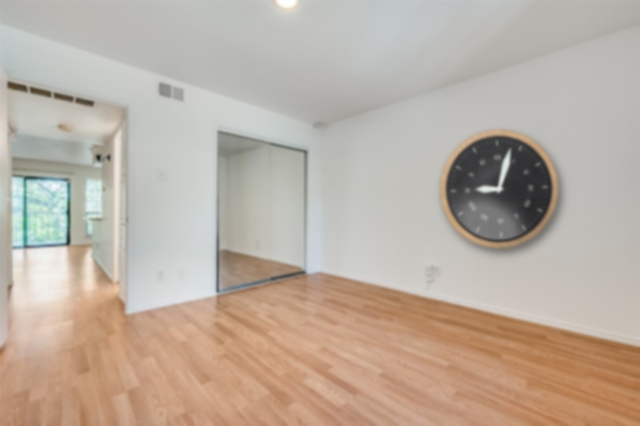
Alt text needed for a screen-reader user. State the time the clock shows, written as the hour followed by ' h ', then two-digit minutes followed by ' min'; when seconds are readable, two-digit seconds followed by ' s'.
9 h 03 min
